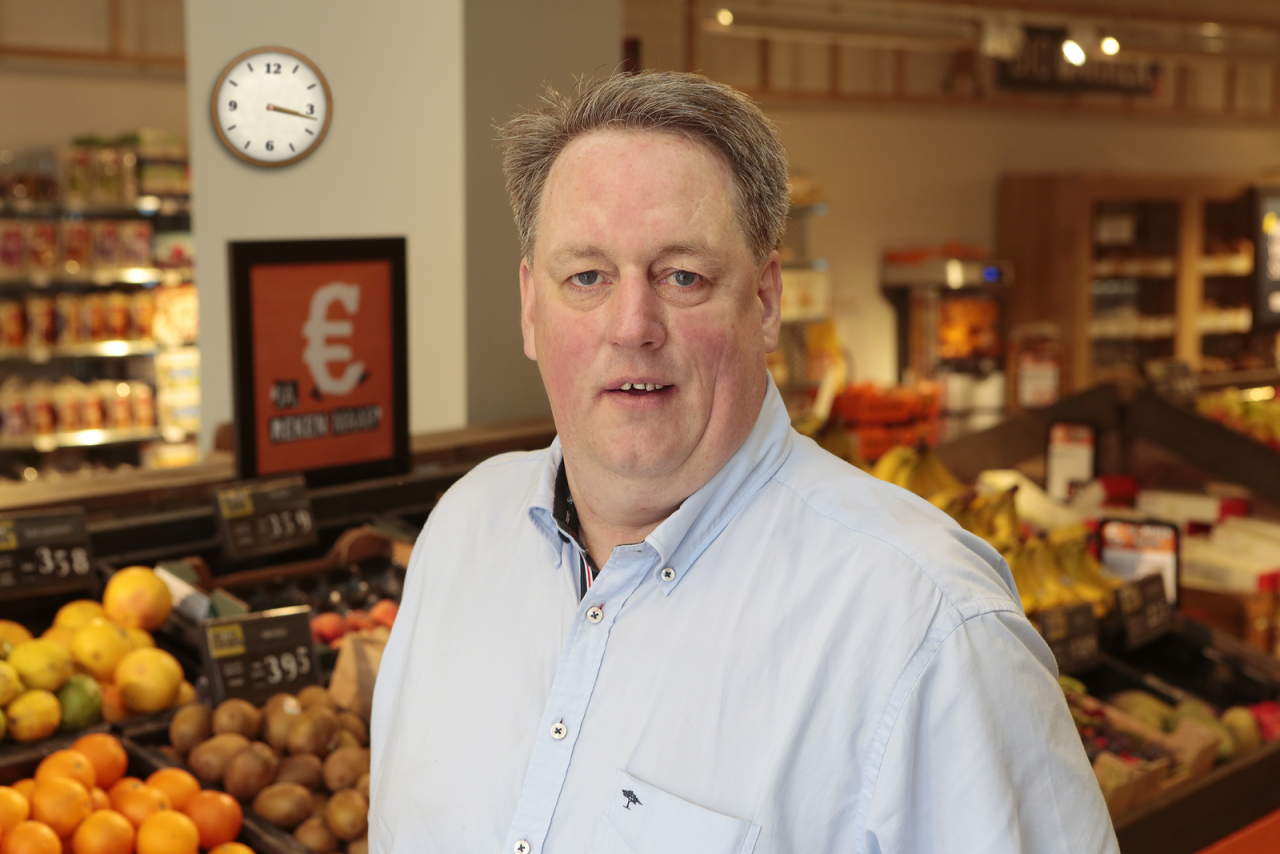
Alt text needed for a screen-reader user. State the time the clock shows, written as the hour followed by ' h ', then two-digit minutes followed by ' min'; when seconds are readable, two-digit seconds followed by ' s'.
3 h 17 min
